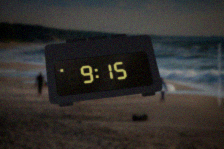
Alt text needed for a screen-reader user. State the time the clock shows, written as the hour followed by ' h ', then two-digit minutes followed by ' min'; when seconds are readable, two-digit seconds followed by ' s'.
9 h 15 min
